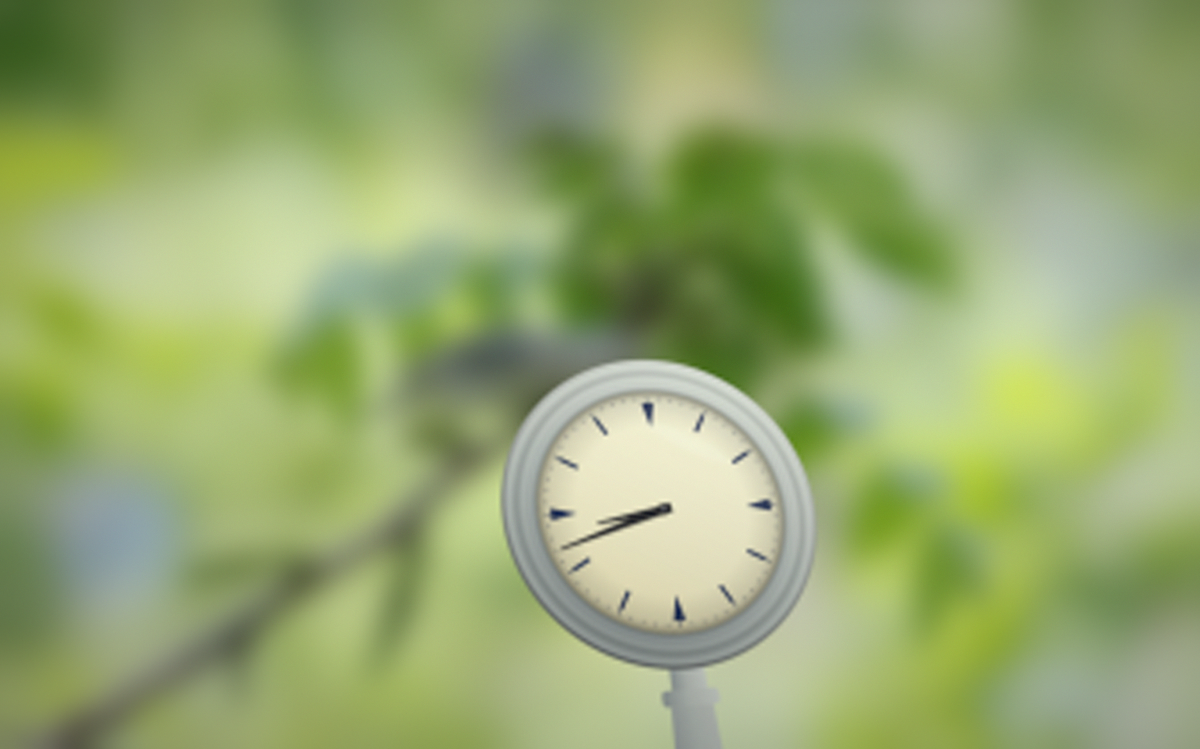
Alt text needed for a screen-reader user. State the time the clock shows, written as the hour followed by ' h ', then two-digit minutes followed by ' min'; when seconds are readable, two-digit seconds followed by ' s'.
8 h 42 min
